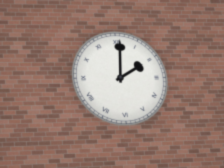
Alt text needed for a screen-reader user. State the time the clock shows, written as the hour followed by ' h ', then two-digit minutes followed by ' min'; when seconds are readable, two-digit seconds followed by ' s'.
2 h 01 min
